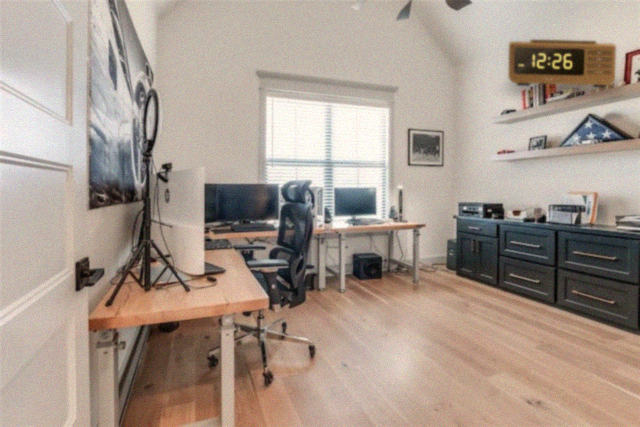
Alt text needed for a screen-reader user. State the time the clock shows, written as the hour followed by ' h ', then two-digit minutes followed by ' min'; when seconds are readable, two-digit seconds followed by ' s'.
12 h 26 min
